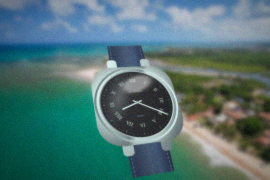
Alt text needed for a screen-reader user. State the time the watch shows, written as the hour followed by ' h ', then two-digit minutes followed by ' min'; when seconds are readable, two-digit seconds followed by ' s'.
8 h 20 min
